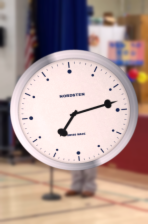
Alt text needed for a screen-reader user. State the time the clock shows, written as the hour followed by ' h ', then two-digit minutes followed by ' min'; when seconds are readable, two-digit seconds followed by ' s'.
7 h 13 min
